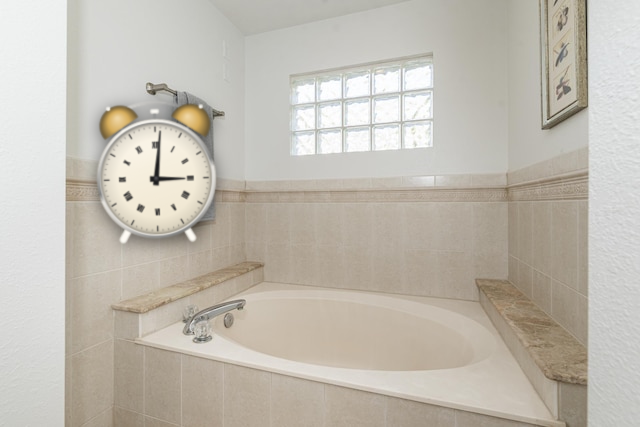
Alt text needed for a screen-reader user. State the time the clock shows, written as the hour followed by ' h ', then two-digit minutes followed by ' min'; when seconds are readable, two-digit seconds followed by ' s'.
3 h 01 min
